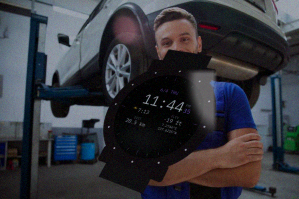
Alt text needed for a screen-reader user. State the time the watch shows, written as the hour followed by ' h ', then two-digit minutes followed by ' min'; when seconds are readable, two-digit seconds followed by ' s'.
11 h 44 min
